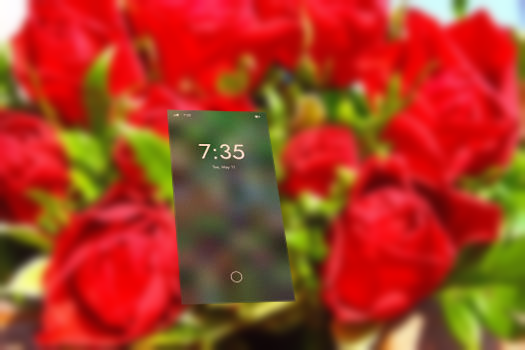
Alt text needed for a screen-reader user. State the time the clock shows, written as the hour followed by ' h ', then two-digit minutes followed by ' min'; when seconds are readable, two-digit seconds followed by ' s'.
7 h 35 min
